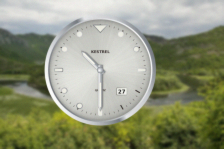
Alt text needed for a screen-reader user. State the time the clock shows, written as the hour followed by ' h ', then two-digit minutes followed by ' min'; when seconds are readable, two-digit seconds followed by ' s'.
10 h 30 min
